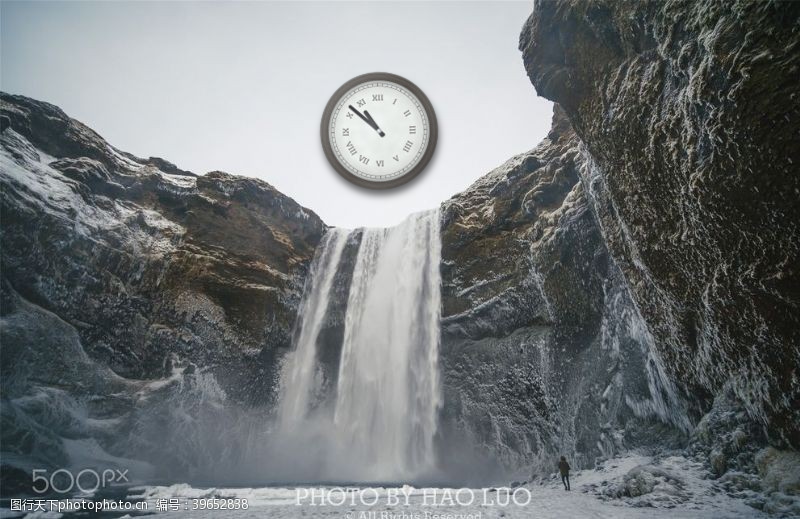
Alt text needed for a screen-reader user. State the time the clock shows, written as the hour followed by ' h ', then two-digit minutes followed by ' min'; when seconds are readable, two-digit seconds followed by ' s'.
10 h 52 min
